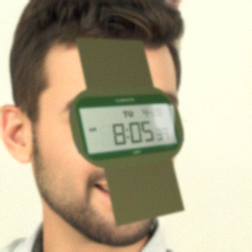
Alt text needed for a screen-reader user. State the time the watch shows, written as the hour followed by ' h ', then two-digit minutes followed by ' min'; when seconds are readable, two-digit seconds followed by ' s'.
8 h 05 min
